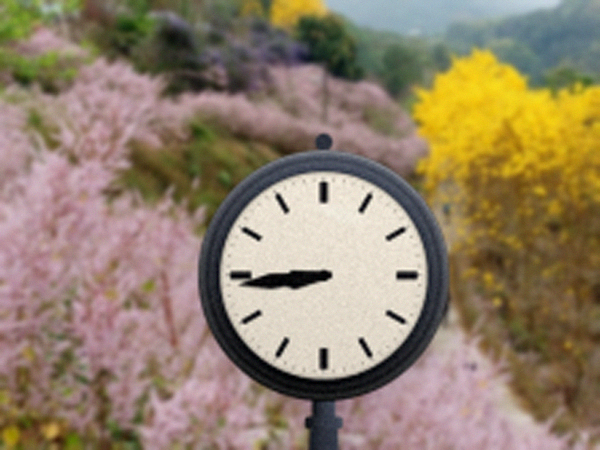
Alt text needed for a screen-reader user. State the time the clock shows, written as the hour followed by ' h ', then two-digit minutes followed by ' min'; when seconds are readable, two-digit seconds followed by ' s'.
8 h 44 min
